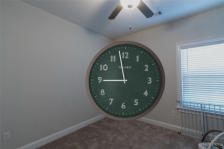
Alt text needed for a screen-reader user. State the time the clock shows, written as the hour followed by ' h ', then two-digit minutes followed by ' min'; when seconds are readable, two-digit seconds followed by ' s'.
8 h 58 min
